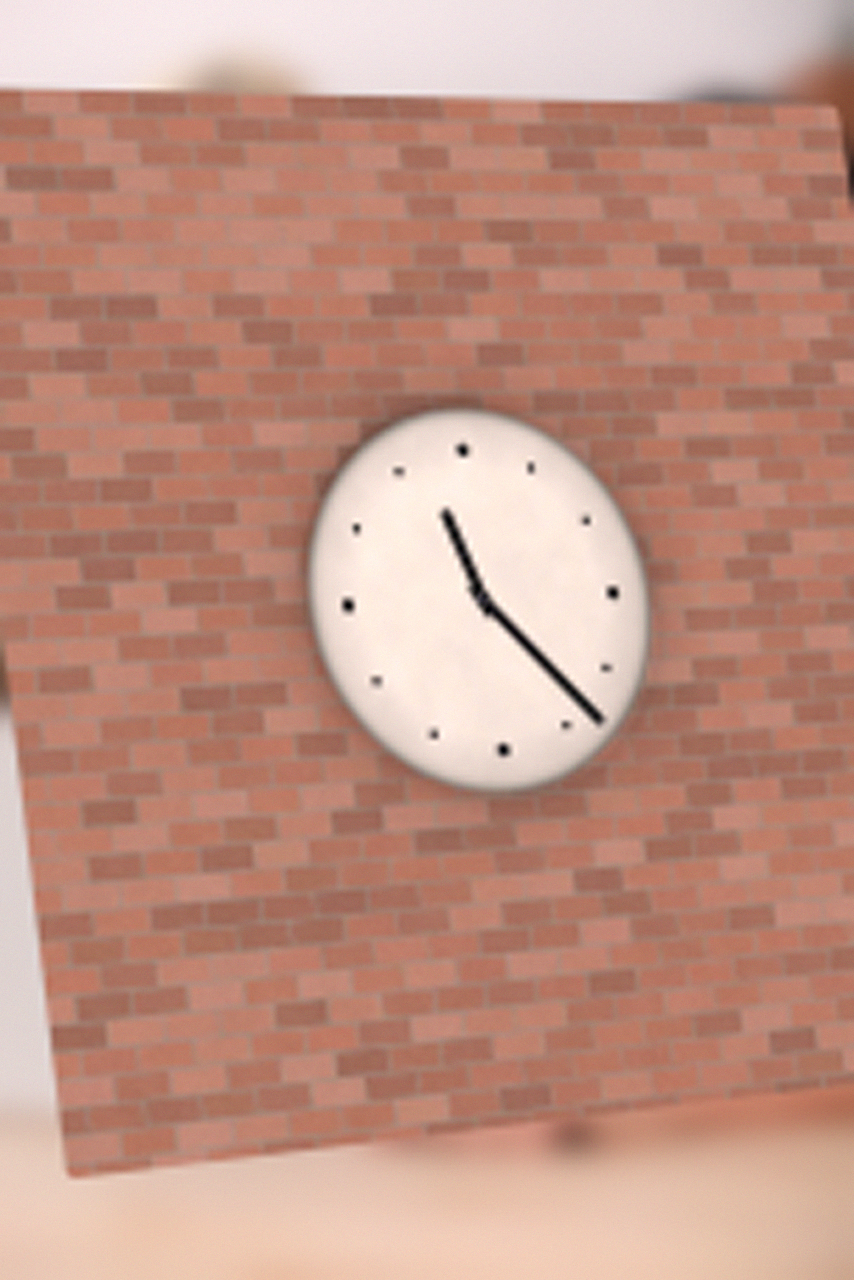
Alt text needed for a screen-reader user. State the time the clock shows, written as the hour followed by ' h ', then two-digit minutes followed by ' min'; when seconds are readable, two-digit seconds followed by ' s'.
11 h 23 min
